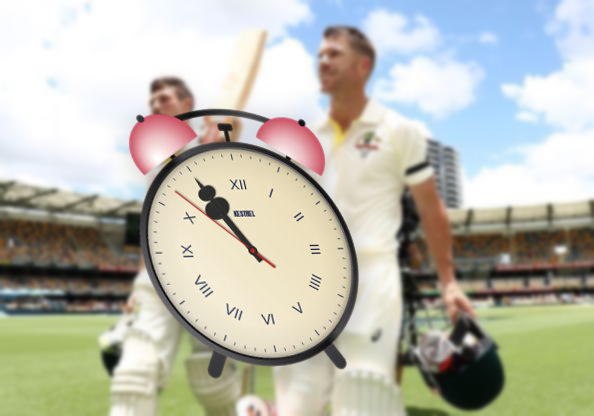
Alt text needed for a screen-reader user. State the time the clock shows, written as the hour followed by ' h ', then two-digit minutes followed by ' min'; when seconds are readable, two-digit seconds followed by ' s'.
10 h 54 min 52 s
